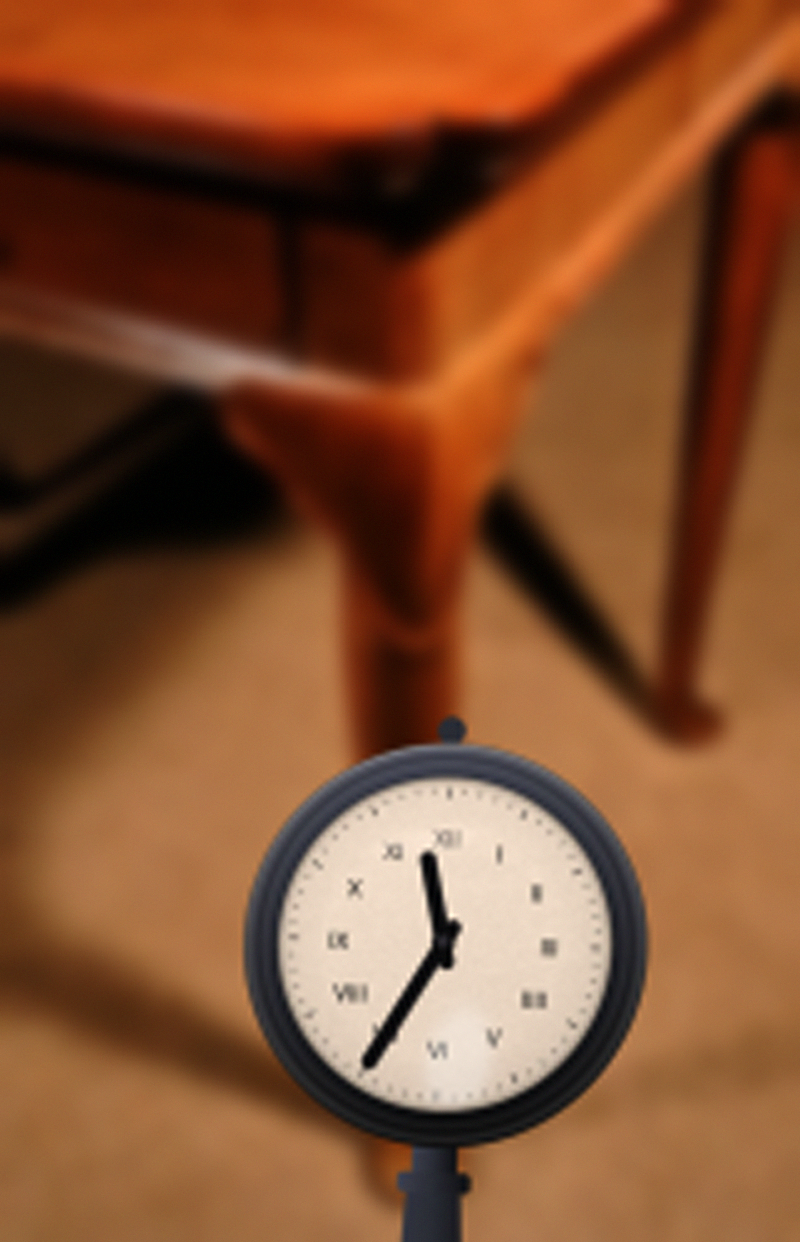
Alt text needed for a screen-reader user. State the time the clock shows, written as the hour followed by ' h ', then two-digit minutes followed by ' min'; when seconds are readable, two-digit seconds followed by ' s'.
11 h 35 min
